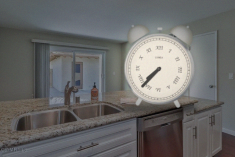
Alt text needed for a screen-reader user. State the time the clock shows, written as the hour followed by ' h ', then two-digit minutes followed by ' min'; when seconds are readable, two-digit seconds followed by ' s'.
7 h 37 min
